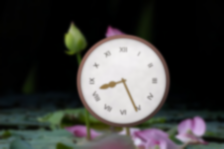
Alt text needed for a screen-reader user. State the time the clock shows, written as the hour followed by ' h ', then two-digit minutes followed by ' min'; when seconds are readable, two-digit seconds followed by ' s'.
8 h 26 min
